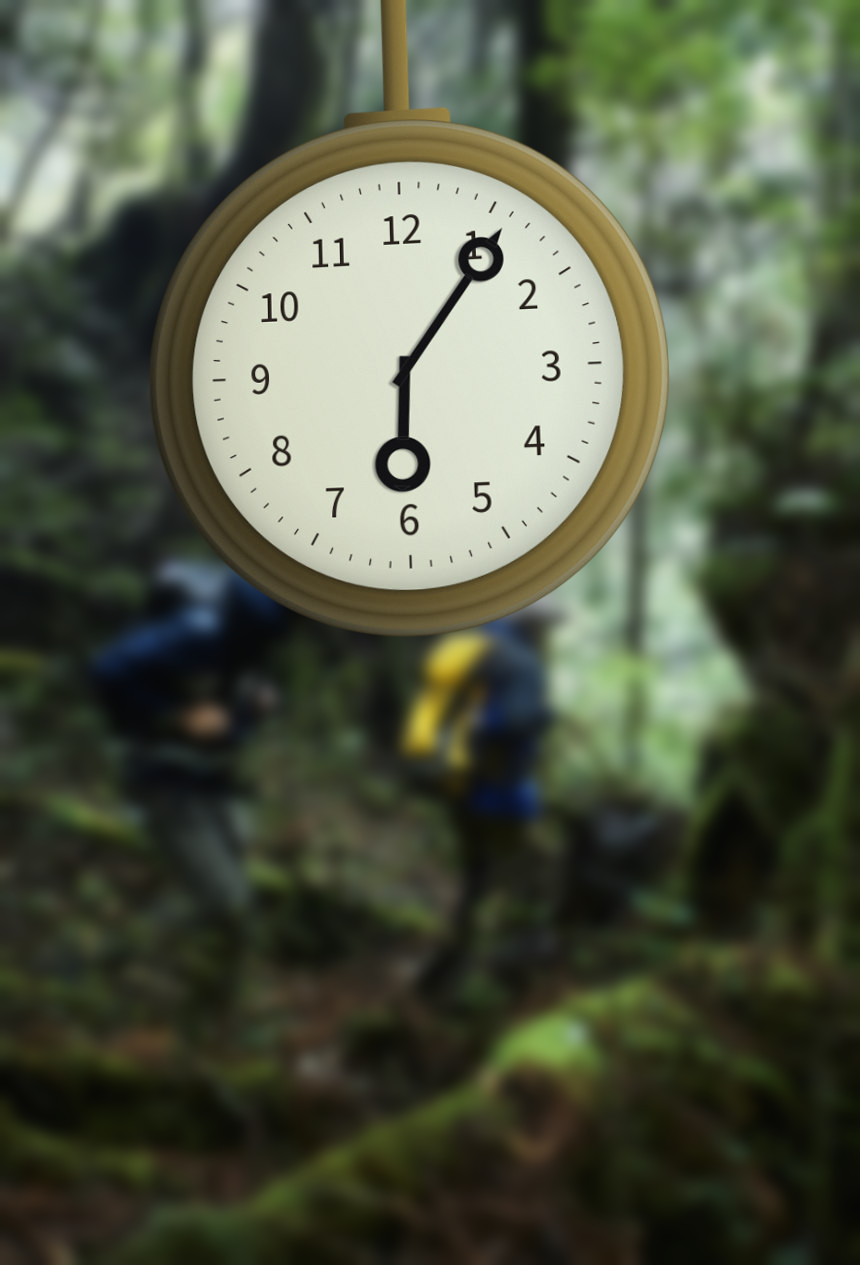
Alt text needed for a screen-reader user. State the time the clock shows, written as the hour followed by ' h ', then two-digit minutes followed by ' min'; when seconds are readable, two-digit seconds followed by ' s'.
6 h 06 min
